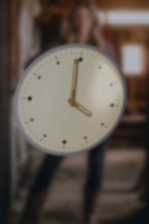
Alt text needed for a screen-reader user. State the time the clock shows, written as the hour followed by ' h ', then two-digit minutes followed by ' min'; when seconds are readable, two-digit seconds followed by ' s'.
3 h 59 min
